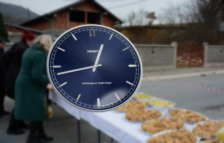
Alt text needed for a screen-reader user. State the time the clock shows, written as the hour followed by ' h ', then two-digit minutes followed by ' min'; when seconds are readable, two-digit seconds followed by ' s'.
12 h 43 min
